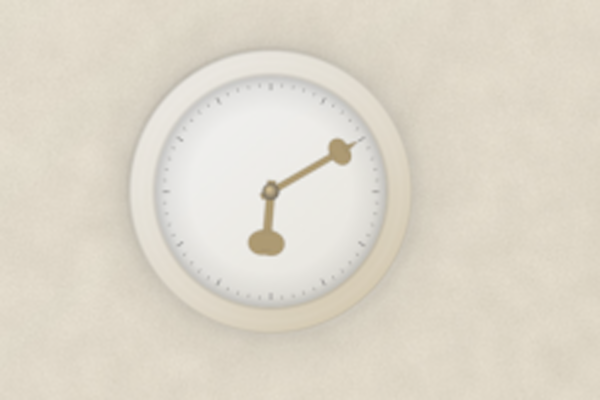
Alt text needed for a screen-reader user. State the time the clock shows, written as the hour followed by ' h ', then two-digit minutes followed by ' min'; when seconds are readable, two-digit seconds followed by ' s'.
6 h 10 min
